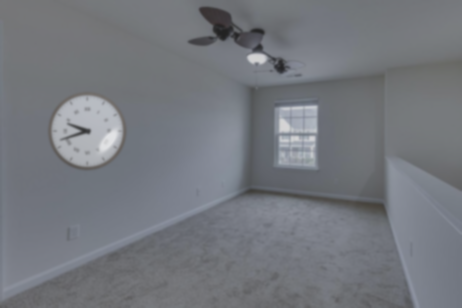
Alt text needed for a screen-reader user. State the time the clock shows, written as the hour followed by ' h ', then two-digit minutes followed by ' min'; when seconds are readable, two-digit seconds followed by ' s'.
9 h 42 min
